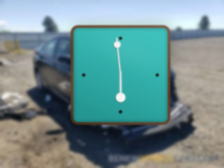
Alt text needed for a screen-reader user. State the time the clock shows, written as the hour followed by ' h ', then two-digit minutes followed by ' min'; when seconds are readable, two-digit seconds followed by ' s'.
5 h 59 min
